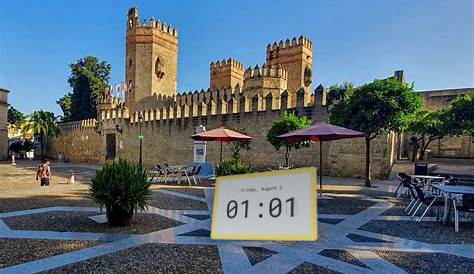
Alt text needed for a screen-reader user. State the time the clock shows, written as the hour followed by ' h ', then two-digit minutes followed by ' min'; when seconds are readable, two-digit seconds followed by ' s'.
1 h 01 min
